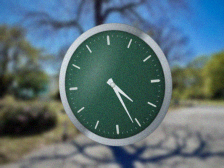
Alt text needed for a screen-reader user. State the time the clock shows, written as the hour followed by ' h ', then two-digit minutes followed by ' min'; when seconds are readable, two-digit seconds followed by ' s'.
4 h 26 min
